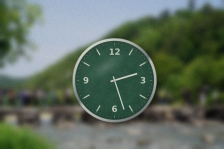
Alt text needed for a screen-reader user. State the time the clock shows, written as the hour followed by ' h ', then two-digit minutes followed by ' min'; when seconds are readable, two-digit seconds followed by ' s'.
2 h 27 min
